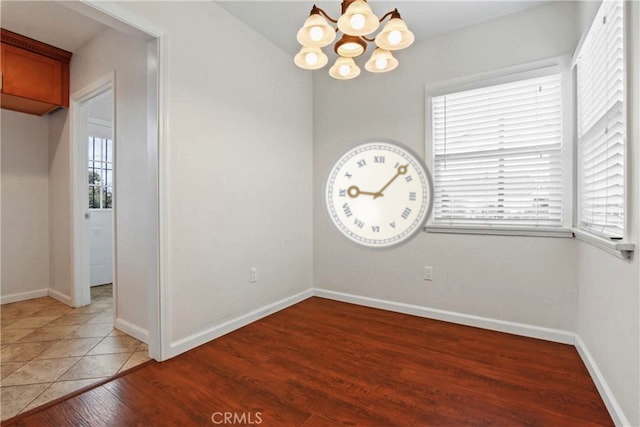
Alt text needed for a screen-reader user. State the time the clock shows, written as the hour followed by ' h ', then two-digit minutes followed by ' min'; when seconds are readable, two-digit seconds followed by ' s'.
9 h 07 min
